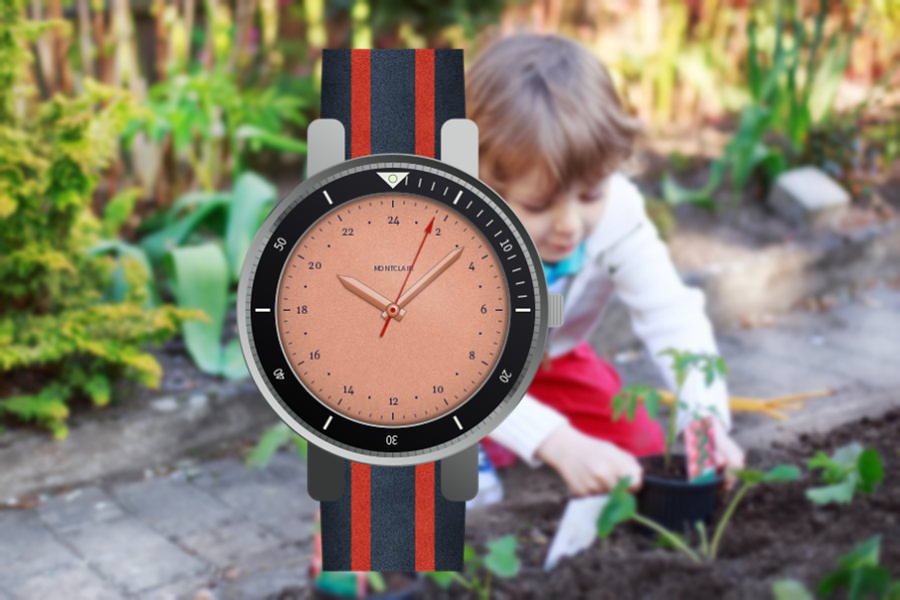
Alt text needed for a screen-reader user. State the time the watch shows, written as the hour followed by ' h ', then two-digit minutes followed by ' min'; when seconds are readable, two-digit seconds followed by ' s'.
20 h 08 min 04 s
